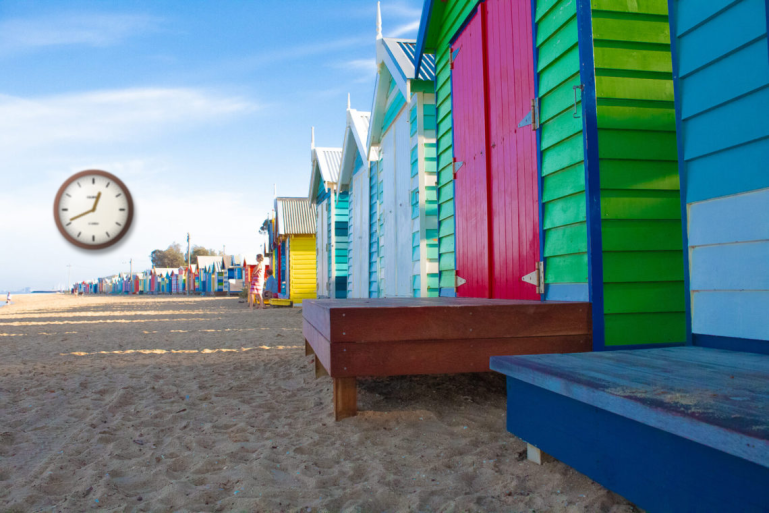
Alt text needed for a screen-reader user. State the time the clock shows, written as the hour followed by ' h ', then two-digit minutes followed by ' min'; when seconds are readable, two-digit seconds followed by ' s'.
12 h 41 min
